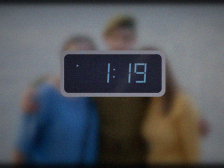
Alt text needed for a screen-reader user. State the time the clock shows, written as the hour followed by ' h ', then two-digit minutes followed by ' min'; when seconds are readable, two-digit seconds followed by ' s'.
1 h 19 min
